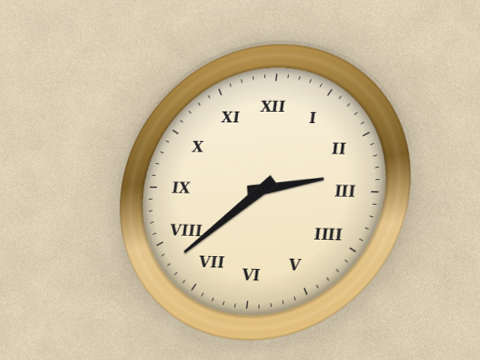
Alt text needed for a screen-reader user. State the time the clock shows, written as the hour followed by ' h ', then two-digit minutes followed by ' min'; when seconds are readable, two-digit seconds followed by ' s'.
2 h 38 min
